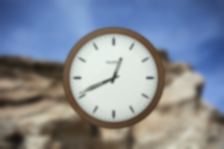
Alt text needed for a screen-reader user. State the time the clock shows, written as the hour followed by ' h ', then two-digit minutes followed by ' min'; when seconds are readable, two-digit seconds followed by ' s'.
12 h 41 min
